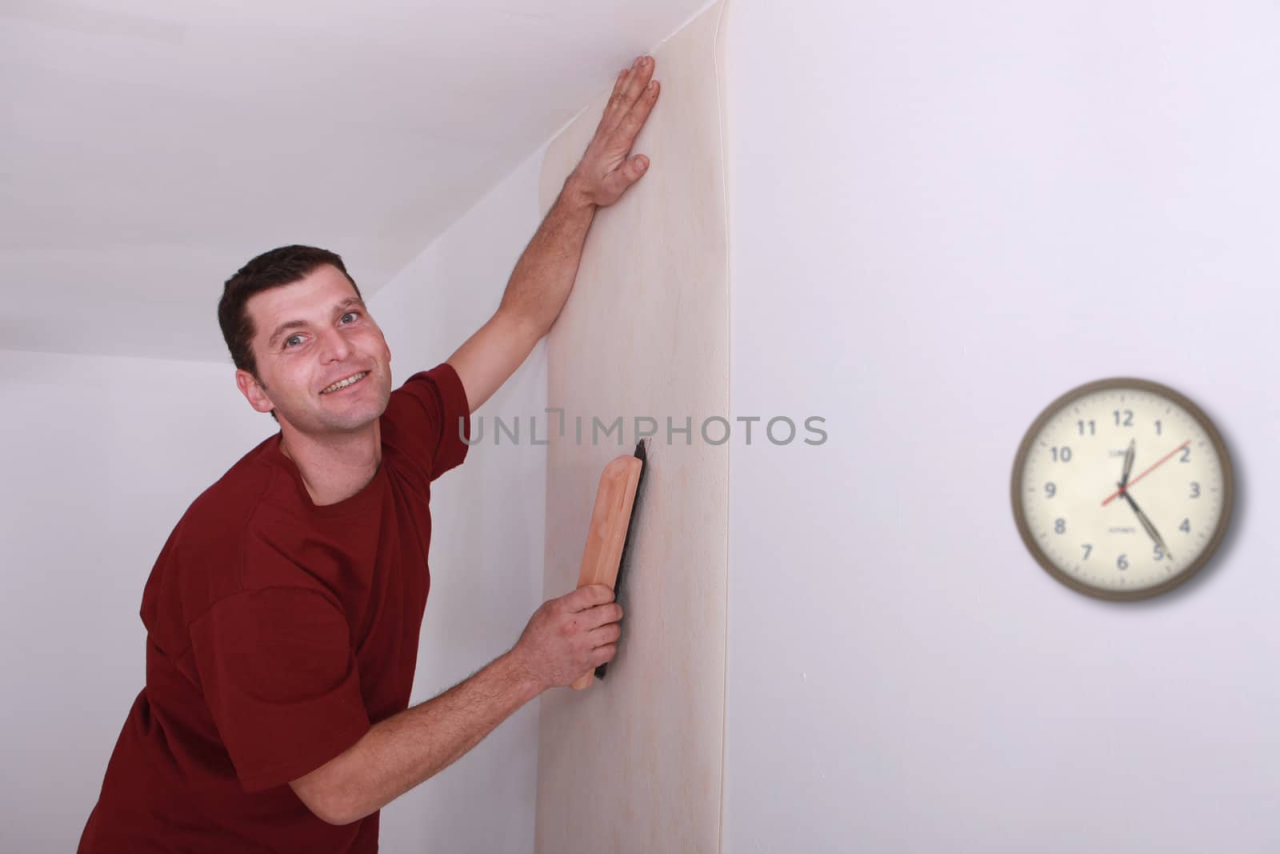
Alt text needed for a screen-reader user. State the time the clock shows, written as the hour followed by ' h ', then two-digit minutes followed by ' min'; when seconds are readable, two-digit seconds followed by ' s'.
12 h 24 min 09 s
